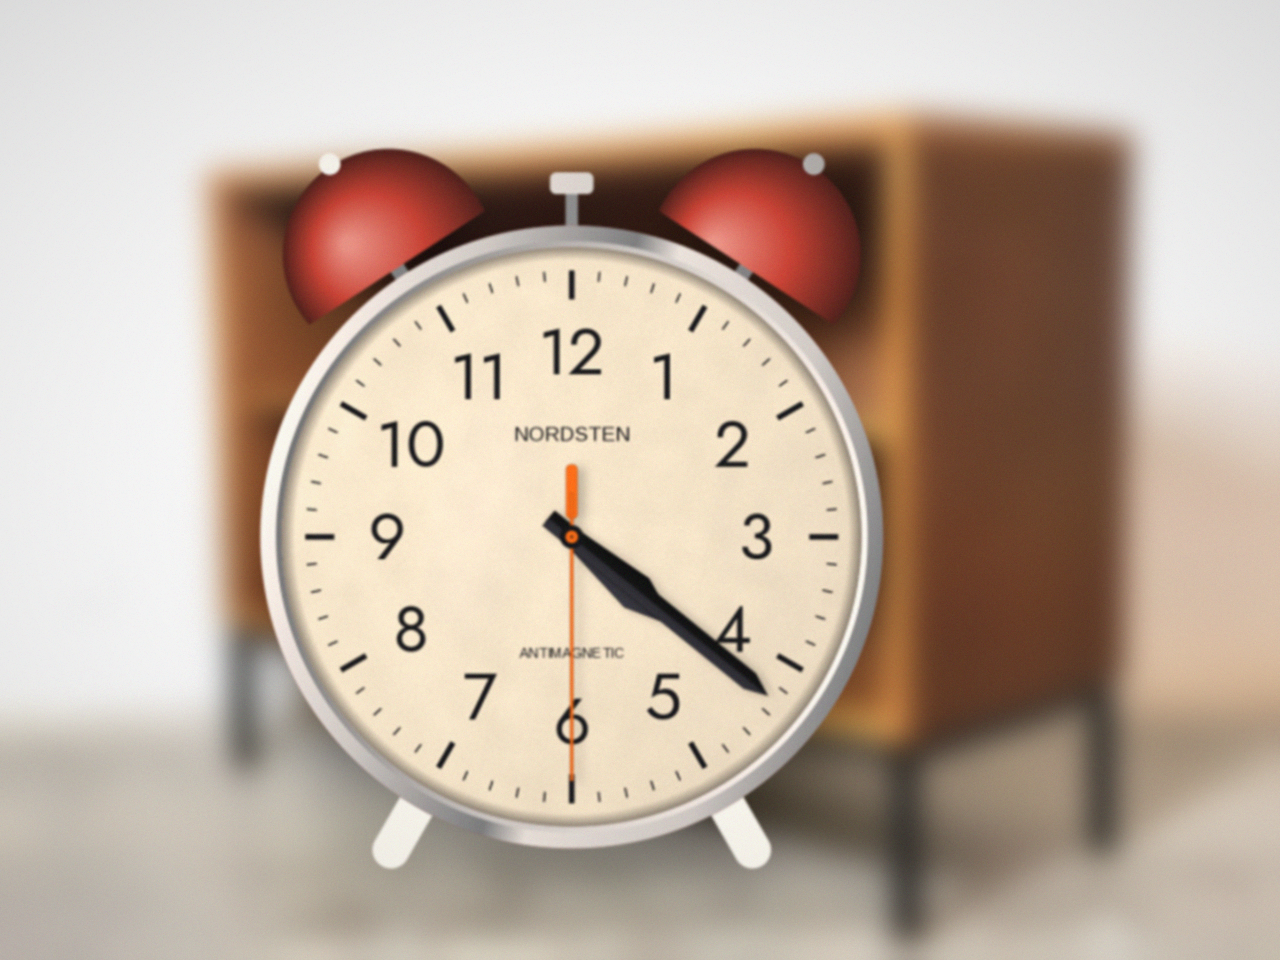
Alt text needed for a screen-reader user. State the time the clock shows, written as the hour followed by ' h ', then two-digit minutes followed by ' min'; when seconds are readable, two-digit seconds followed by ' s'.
4 h 21 min 30 s
